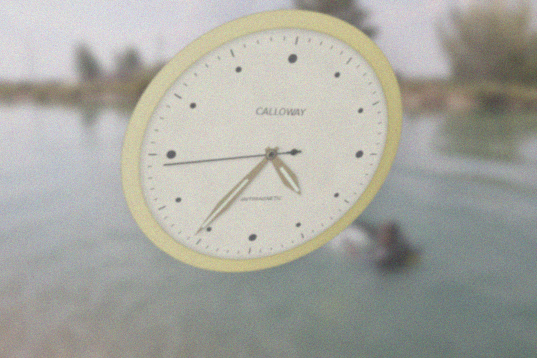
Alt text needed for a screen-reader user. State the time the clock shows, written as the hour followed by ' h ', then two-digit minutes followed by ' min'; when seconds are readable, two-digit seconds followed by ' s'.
4 h 35 min 44 s
